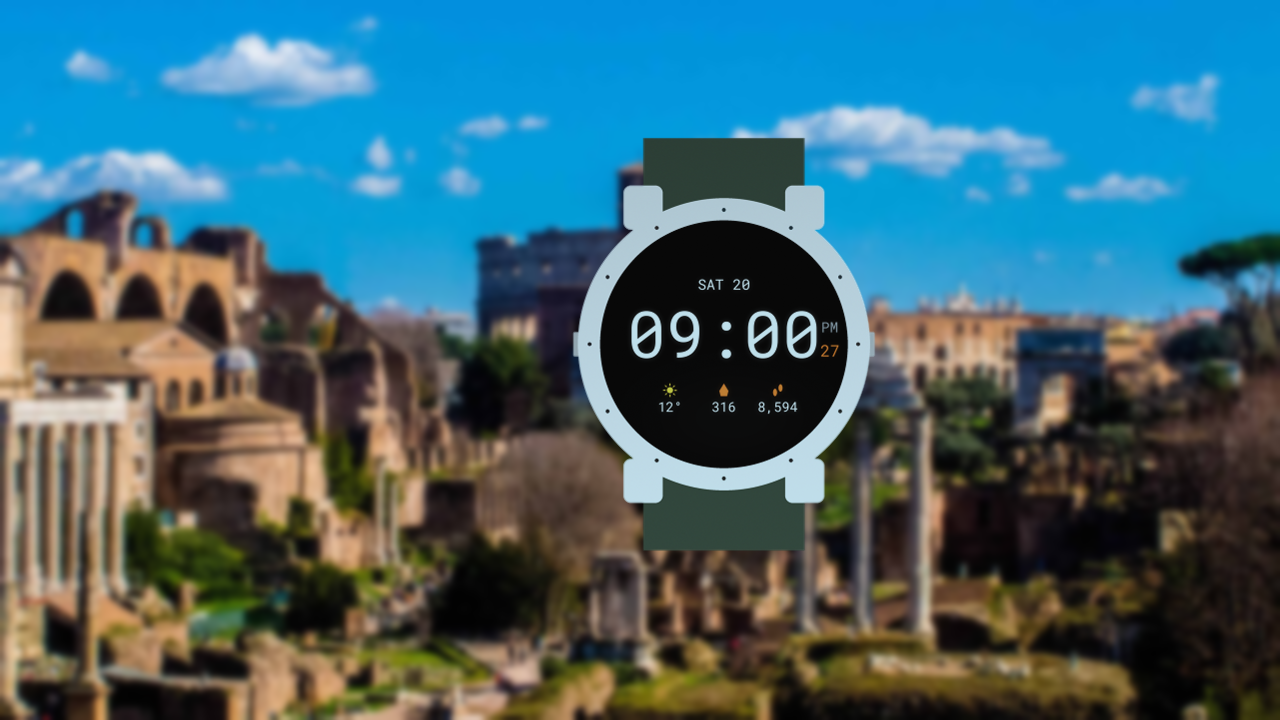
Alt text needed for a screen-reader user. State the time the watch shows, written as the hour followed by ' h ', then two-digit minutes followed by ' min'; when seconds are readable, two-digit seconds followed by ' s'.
9 h 00 min 27 s
